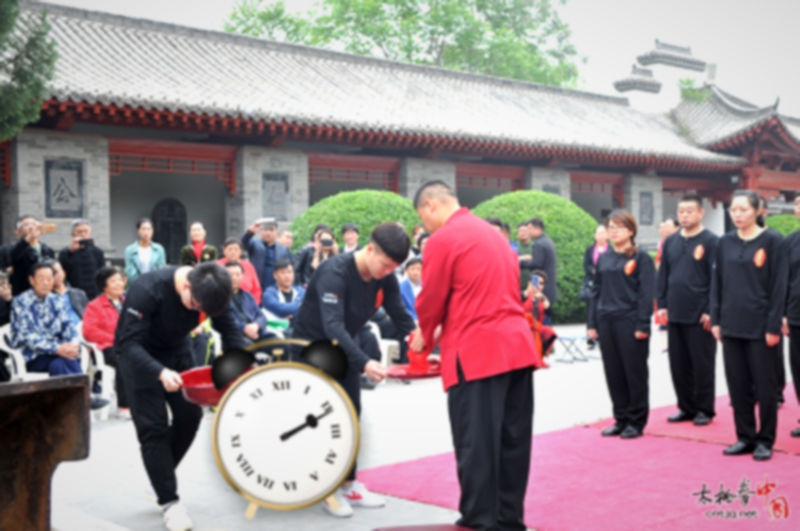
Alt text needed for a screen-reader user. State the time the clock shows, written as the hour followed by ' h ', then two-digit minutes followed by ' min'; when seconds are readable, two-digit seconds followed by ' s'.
2 h 11 min
